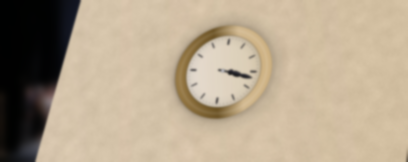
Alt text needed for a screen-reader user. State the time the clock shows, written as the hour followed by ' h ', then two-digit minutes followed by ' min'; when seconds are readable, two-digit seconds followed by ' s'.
3 h 17 min
